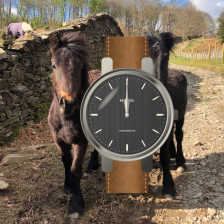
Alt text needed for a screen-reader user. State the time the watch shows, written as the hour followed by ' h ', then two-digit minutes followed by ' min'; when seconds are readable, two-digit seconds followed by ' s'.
12 h 00 min
